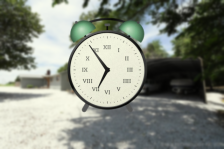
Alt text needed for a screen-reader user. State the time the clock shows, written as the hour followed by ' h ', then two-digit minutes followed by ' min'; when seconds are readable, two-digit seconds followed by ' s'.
6 h 54 min
